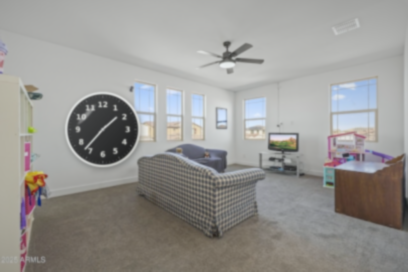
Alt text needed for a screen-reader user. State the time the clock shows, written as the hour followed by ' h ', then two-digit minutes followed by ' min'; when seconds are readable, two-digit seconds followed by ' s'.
1 h 37 min
